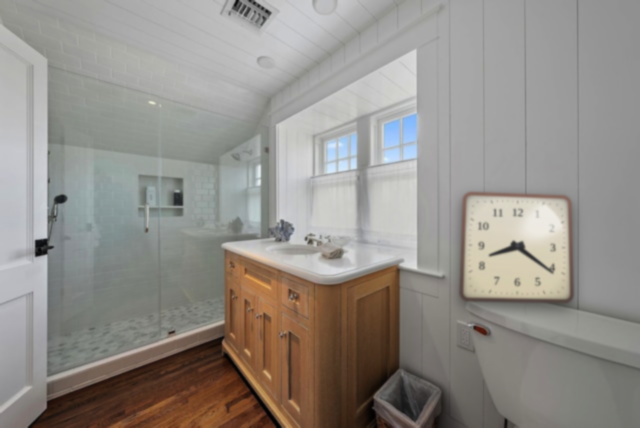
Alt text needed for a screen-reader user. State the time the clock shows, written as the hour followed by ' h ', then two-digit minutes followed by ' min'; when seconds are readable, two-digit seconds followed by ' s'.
8 h 21 min
